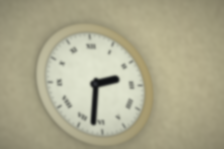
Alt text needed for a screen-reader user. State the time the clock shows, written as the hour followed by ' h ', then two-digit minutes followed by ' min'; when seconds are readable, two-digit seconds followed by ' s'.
2 h 32 min
